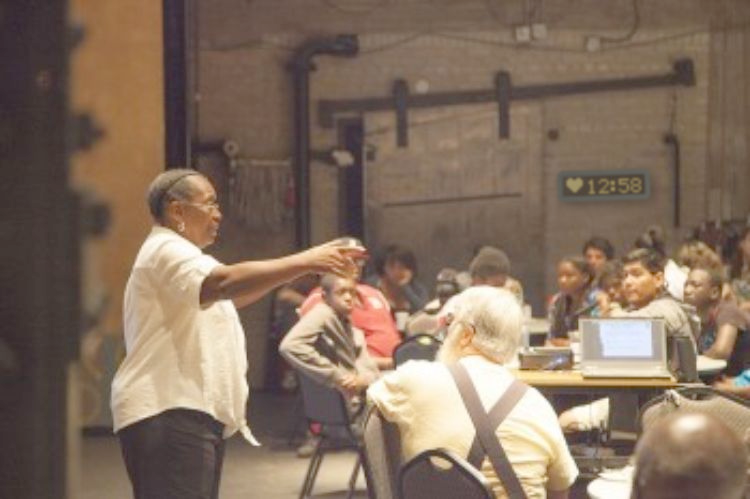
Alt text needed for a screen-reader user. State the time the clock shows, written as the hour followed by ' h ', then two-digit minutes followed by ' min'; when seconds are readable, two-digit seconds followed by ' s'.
12 h 58 min
